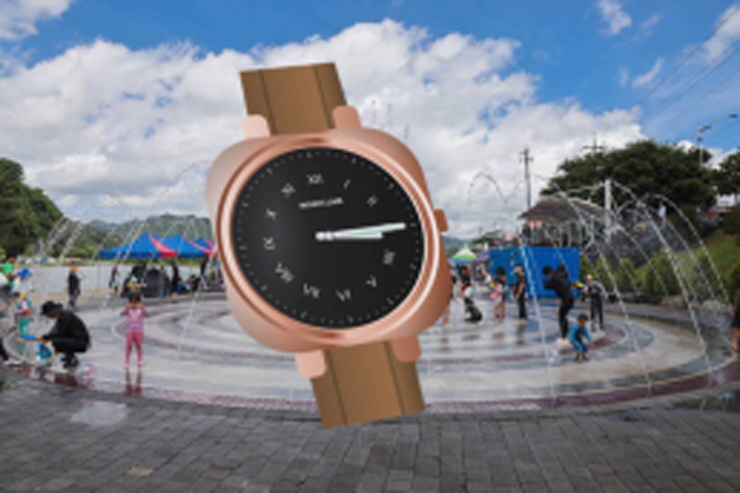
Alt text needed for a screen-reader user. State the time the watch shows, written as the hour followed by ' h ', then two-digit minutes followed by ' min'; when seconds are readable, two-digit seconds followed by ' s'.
3 h 15 min
